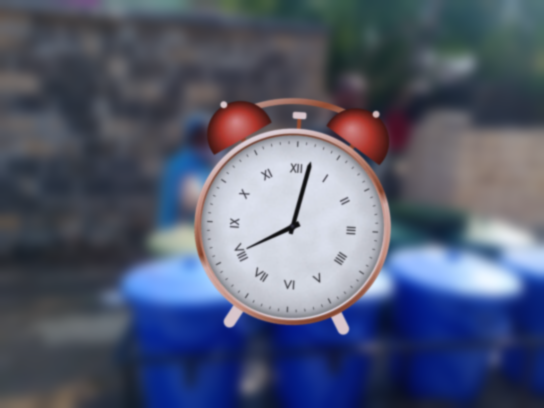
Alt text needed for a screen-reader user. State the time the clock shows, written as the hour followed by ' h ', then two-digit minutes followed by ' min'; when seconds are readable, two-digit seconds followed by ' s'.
8 h 02 min
